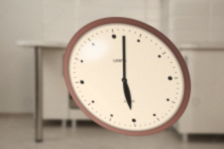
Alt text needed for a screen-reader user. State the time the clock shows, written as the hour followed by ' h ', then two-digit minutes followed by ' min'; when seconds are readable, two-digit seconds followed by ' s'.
6 h 02 min
